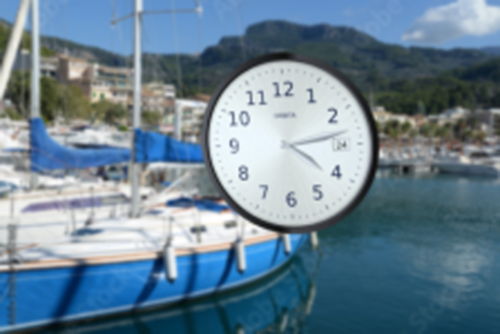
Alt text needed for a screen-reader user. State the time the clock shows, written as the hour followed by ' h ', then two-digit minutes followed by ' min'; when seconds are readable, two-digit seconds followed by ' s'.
4 h 13 min
